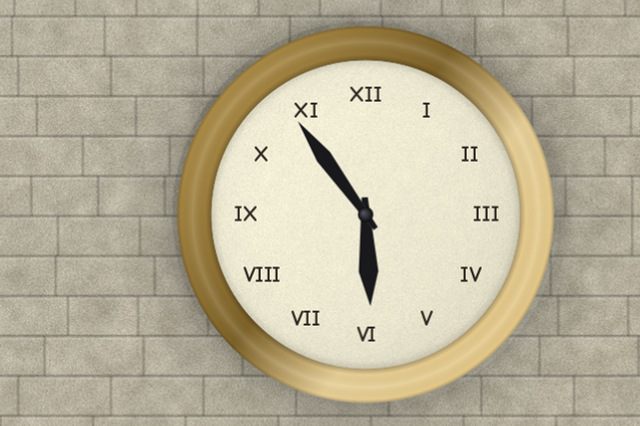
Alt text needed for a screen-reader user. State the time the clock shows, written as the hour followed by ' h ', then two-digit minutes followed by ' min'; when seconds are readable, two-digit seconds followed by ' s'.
5 h 54 min
